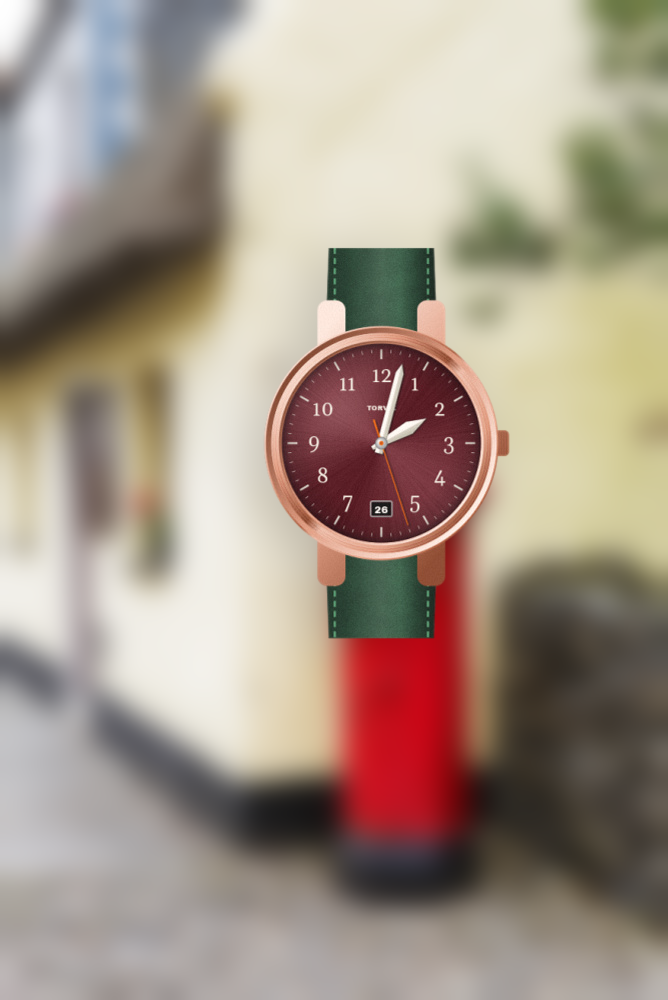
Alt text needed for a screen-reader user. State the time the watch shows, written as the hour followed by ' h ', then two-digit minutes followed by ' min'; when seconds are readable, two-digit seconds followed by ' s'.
2 h 02 min 27 s
